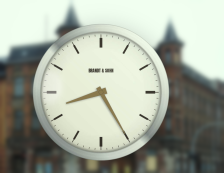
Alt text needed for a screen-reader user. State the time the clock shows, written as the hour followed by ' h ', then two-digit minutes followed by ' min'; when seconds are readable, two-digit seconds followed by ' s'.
8 h 25 min
